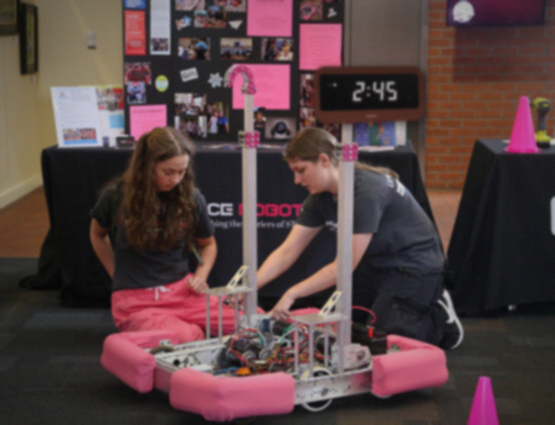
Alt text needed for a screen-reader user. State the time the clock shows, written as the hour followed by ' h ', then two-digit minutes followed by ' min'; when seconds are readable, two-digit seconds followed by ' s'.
2 h 45 min
